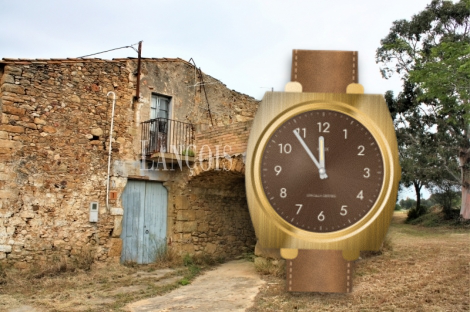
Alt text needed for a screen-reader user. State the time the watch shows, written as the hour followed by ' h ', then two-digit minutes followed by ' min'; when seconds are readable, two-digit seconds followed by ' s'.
11 h 54 min
